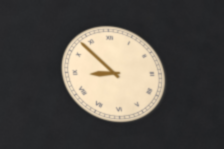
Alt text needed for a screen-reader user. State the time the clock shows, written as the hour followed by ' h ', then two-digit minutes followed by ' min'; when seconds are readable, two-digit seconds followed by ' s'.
8 h 53 min
